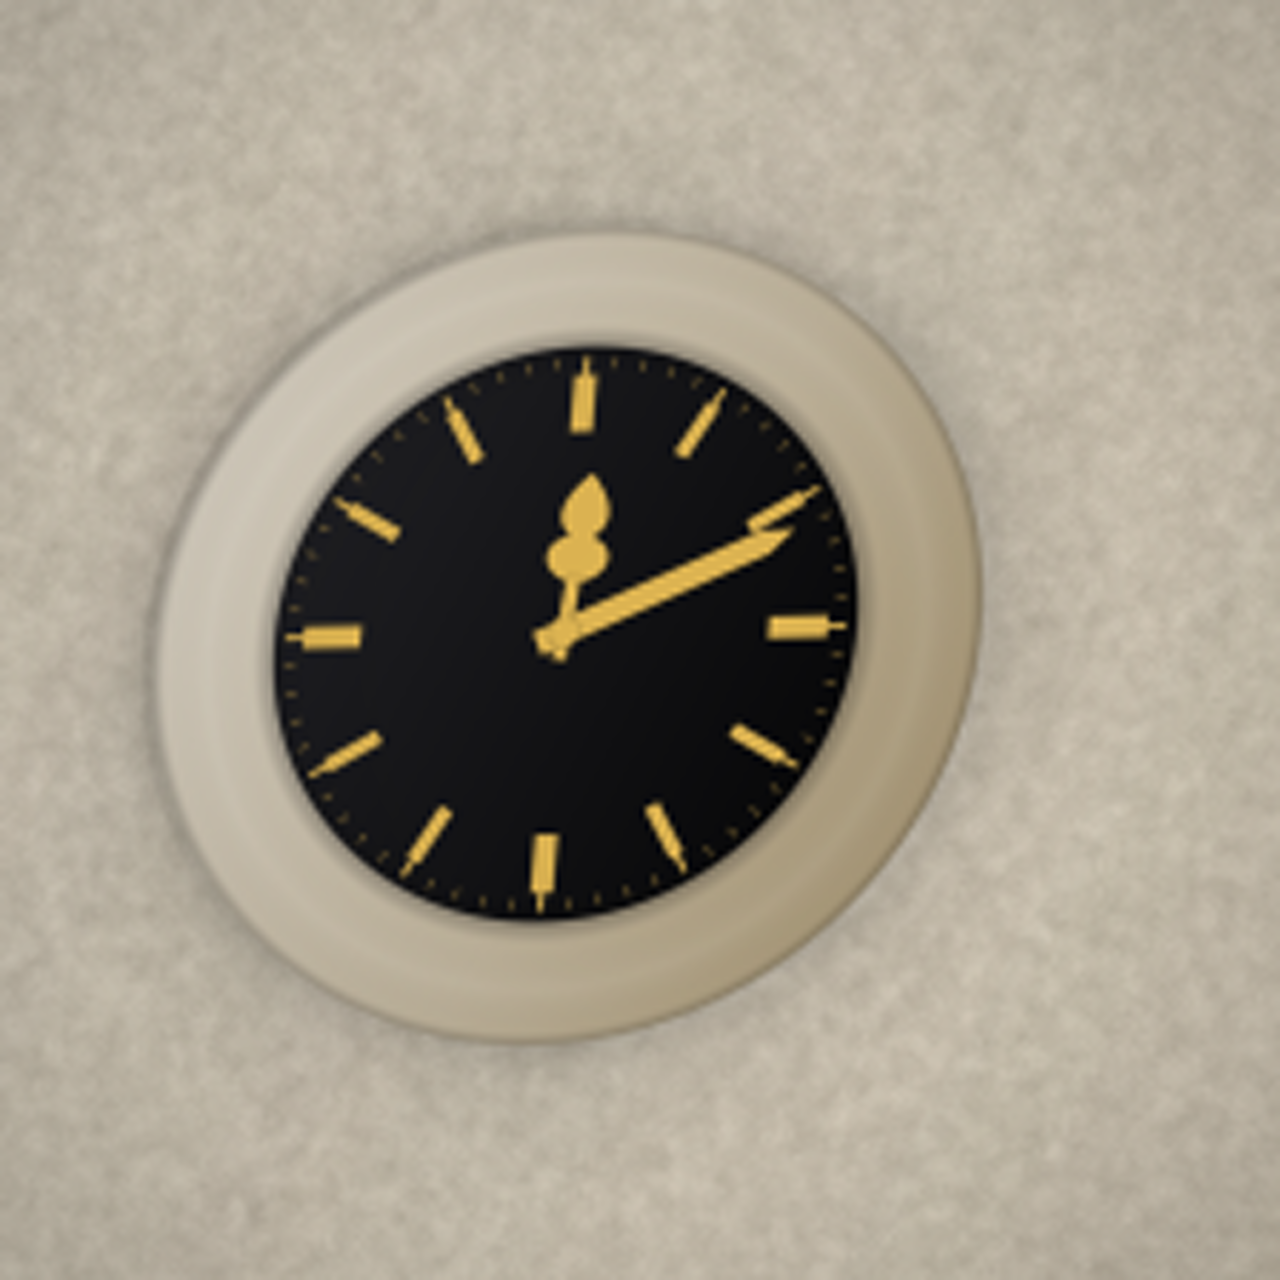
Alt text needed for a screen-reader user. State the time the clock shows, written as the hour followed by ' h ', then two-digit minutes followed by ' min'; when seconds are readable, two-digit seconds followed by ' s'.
12 h 11 min
